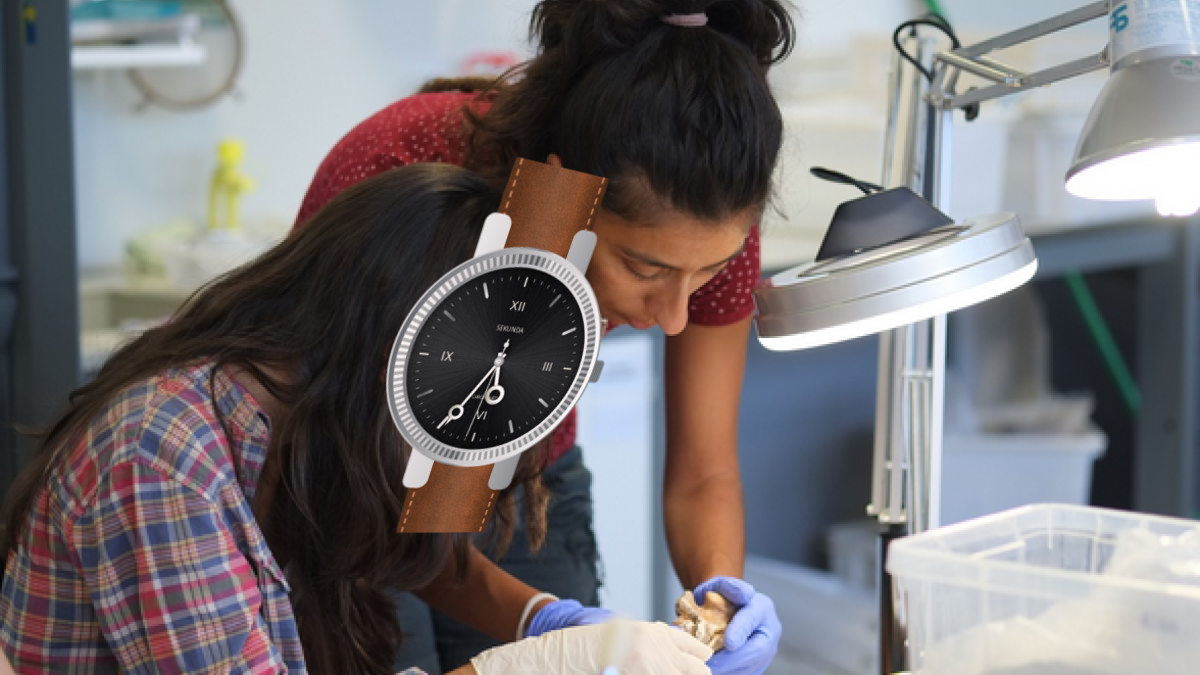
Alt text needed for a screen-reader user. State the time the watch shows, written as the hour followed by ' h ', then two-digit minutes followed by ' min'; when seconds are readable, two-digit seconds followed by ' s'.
5 h 34 min 31 s
